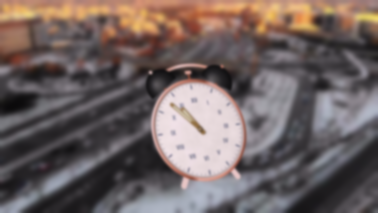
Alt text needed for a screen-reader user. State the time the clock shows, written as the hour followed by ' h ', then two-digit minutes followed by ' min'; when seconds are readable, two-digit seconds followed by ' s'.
10 h 53 min
